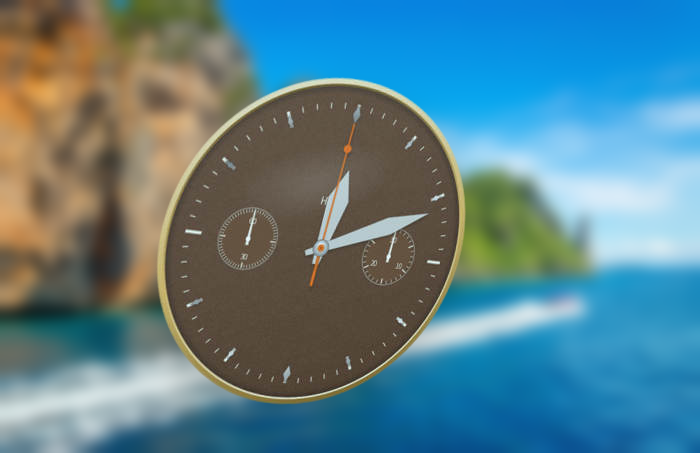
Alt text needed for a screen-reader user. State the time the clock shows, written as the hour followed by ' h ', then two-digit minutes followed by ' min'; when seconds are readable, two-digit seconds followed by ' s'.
12 h 11 min
